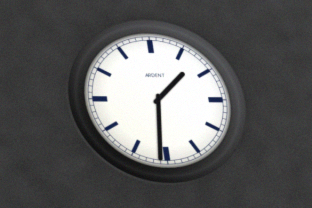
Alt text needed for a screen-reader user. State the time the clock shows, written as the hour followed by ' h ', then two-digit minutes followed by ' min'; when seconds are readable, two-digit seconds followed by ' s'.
1 h 31 min
